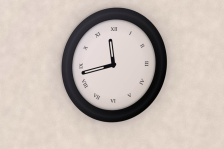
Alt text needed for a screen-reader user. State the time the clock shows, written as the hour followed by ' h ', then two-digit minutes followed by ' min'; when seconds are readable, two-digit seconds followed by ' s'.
11 h 43 min
